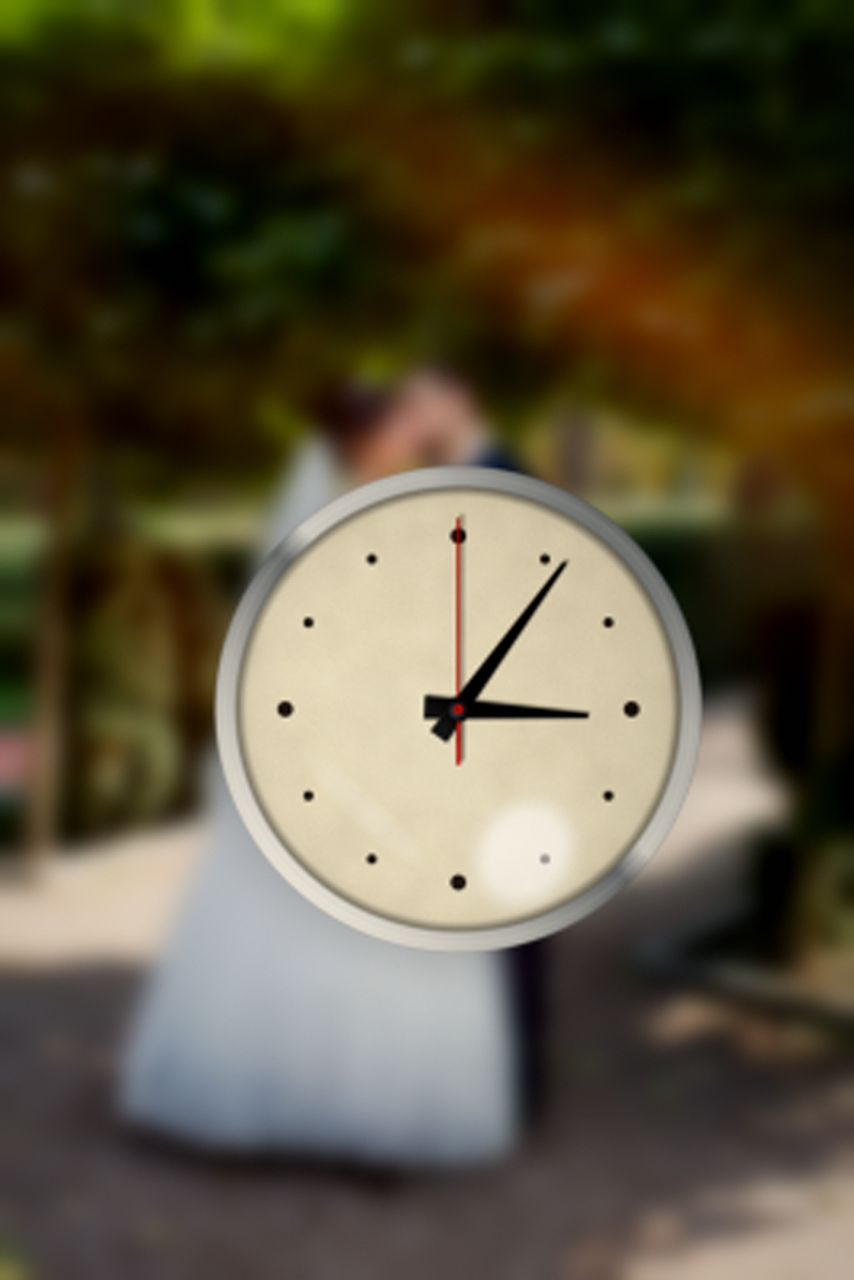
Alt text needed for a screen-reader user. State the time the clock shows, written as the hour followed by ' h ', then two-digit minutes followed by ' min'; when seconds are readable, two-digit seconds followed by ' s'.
3 h 06 min 00 s
